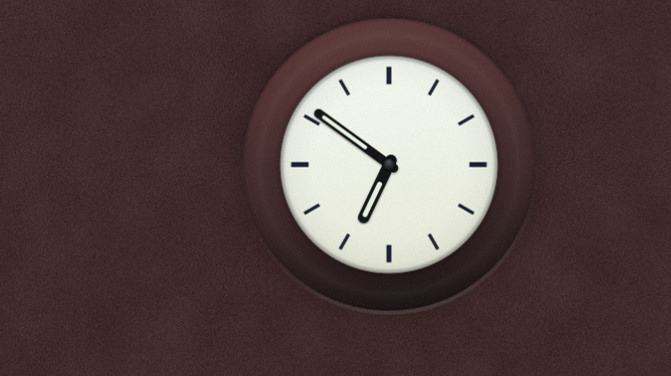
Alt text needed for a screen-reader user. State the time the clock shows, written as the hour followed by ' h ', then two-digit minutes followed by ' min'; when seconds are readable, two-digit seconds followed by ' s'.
6 h 51 min
